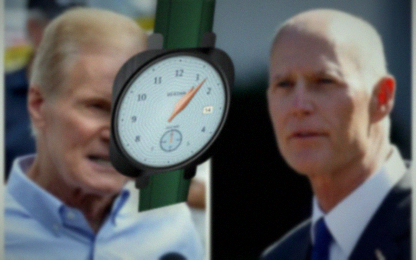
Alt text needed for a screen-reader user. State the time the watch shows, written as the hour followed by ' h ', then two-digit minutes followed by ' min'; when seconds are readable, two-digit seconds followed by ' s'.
1 h 07 min
